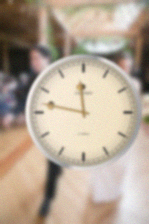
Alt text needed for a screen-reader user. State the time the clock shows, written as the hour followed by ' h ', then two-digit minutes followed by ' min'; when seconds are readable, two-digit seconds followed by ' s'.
11 h 47 min
